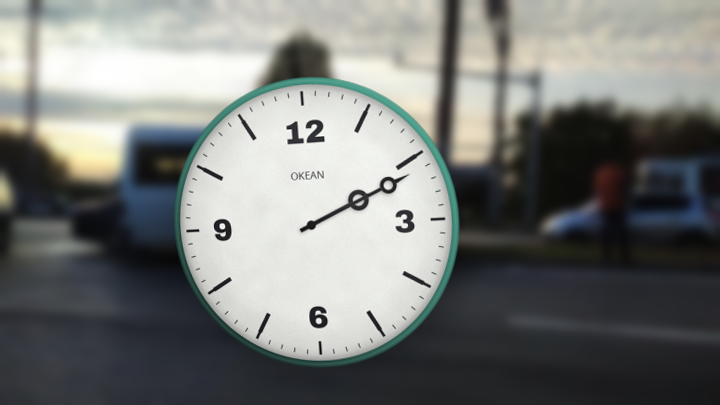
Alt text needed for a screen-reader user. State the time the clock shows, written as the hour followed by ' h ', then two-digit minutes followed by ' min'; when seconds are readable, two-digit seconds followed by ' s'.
2 h 11 min
